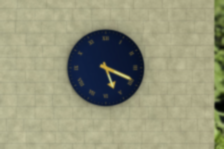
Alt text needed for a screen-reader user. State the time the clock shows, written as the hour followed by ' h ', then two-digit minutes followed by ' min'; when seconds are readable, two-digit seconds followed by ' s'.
5 h 19 min
